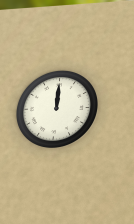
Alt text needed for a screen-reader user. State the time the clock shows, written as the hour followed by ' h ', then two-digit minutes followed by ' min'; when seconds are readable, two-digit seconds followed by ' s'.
12 h 00 min
